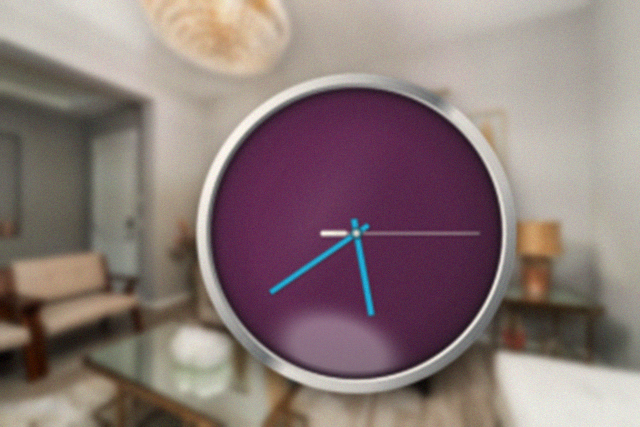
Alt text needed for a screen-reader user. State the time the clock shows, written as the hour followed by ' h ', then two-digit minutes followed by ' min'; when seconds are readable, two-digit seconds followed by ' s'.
5 h 39 min 15 s
